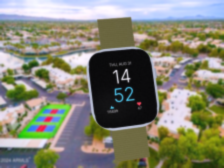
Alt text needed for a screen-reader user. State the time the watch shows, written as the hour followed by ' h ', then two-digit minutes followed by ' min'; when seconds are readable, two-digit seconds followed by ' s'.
14 h 52 min
